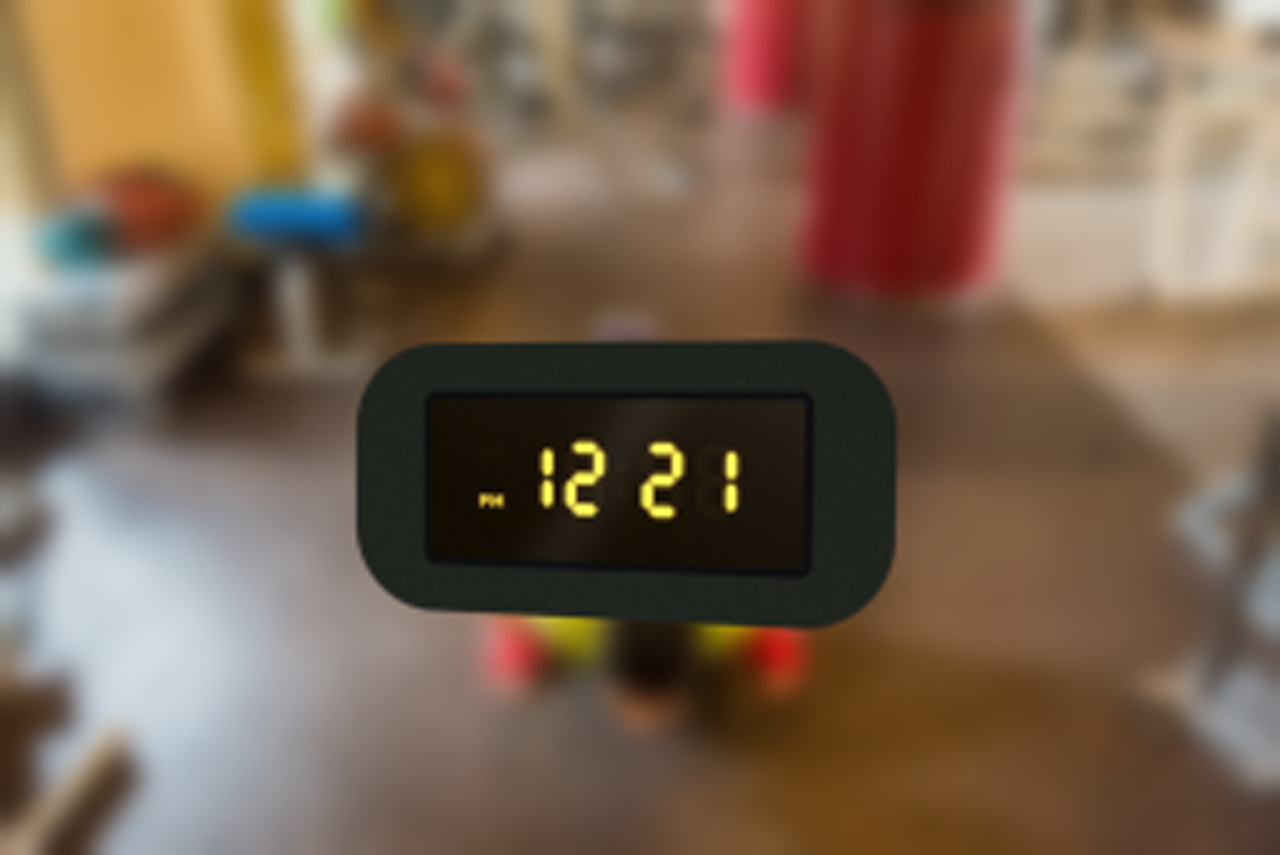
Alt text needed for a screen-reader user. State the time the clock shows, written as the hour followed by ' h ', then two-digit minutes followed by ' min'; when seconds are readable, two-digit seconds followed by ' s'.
12 h 21 min
